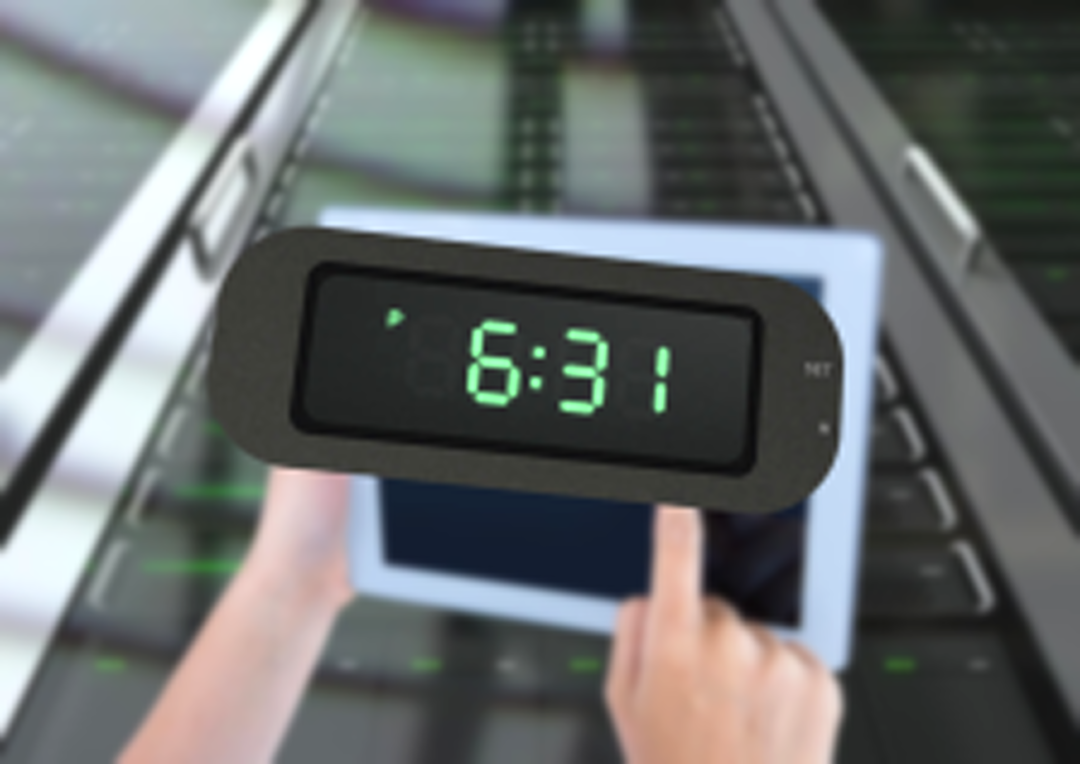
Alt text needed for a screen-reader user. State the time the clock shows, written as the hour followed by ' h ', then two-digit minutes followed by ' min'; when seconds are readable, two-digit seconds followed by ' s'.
6 h 31 min
